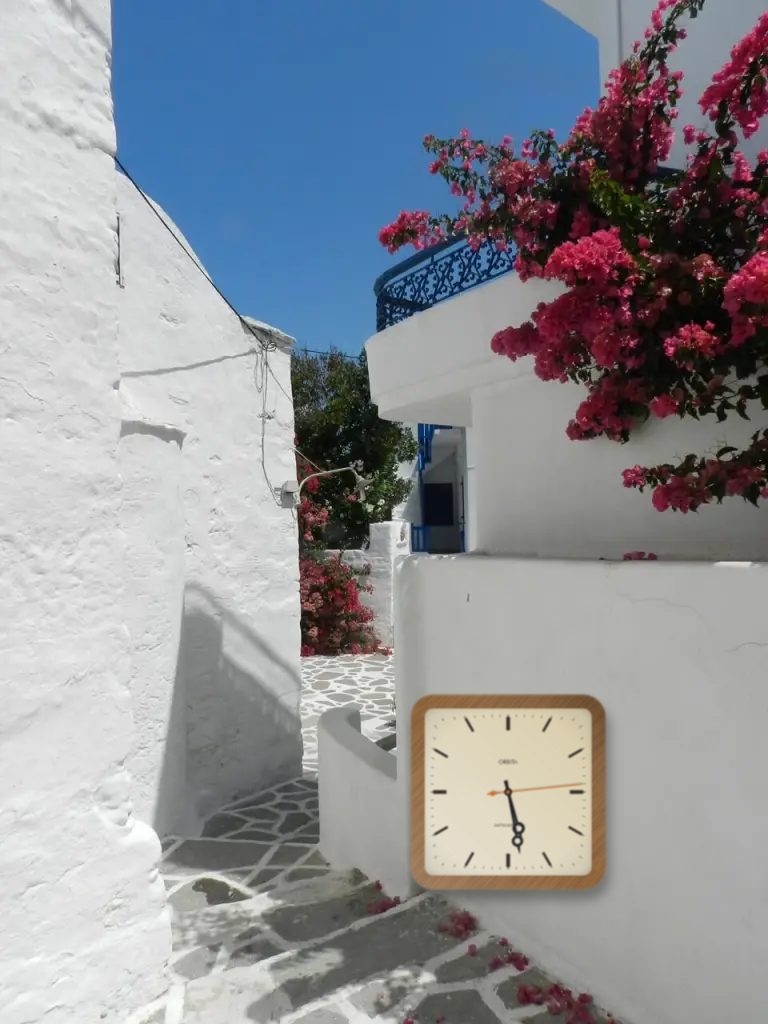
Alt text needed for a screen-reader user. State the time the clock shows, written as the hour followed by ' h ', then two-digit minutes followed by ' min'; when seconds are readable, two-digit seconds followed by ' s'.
5 h 28 min 14 s
